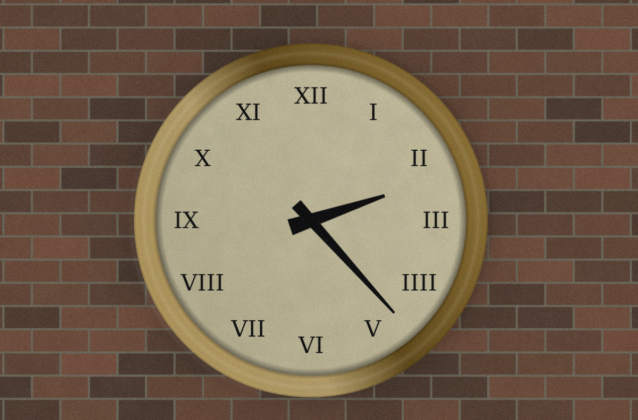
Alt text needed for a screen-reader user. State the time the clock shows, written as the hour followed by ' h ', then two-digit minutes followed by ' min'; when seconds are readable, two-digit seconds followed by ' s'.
2 h 23 min
